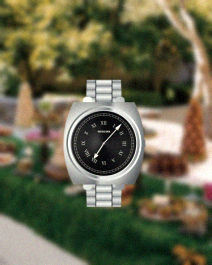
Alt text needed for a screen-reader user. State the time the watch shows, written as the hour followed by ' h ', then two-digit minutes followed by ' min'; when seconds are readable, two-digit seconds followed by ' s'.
7 h 07 min
